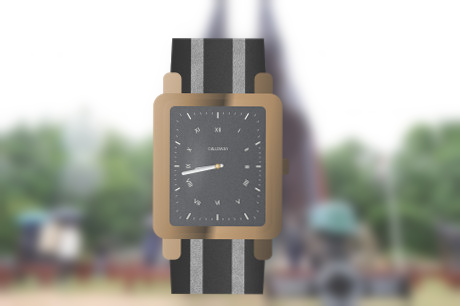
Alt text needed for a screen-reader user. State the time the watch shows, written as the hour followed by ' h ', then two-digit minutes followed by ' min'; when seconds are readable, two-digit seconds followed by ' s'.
8 h 43 min
